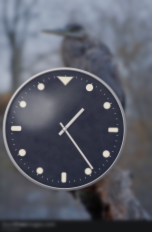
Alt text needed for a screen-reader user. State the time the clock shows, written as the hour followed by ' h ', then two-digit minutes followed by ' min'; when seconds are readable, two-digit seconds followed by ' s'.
1 h 24 min
